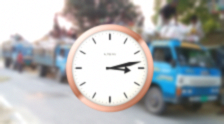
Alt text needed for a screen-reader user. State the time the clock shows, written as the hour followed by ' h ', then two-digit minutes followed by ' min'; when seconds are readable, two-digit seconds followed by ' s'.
3 h 13 min
